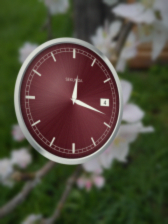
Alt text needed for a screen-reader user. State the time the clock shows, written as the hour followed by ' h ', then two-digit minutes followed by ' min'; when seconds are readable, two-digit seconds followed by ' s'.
12 h 18 min
